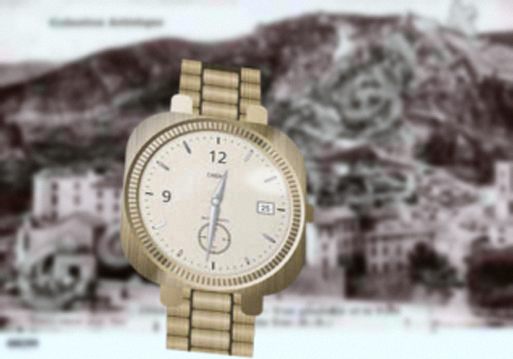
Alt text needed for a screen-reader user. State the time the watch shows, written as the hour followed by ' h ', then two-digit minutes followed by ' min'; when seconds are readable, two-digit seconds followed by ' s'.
12 h 31 min
